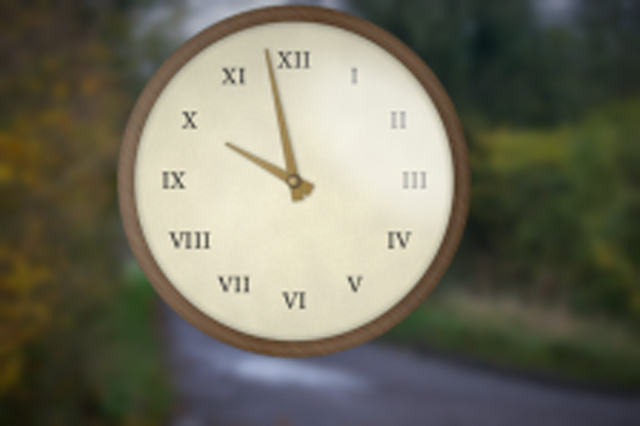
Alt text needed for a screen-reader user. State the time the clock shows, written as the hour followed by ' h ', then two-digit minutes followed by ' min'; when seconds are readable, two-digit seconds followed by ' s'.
9 h 58 min
